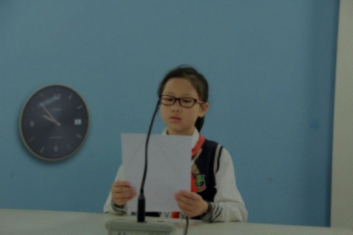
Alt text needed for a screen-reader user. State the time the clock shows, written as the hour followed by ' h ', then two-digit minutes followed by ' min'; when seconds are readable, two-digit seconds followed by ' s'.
9 h 53 min
